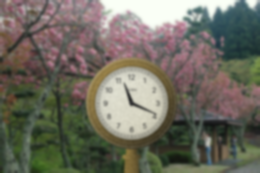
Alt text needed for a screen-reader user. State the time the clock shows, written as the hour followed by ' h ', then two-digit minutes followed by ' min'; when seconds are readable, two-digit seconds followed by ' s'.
11 h 19 min
